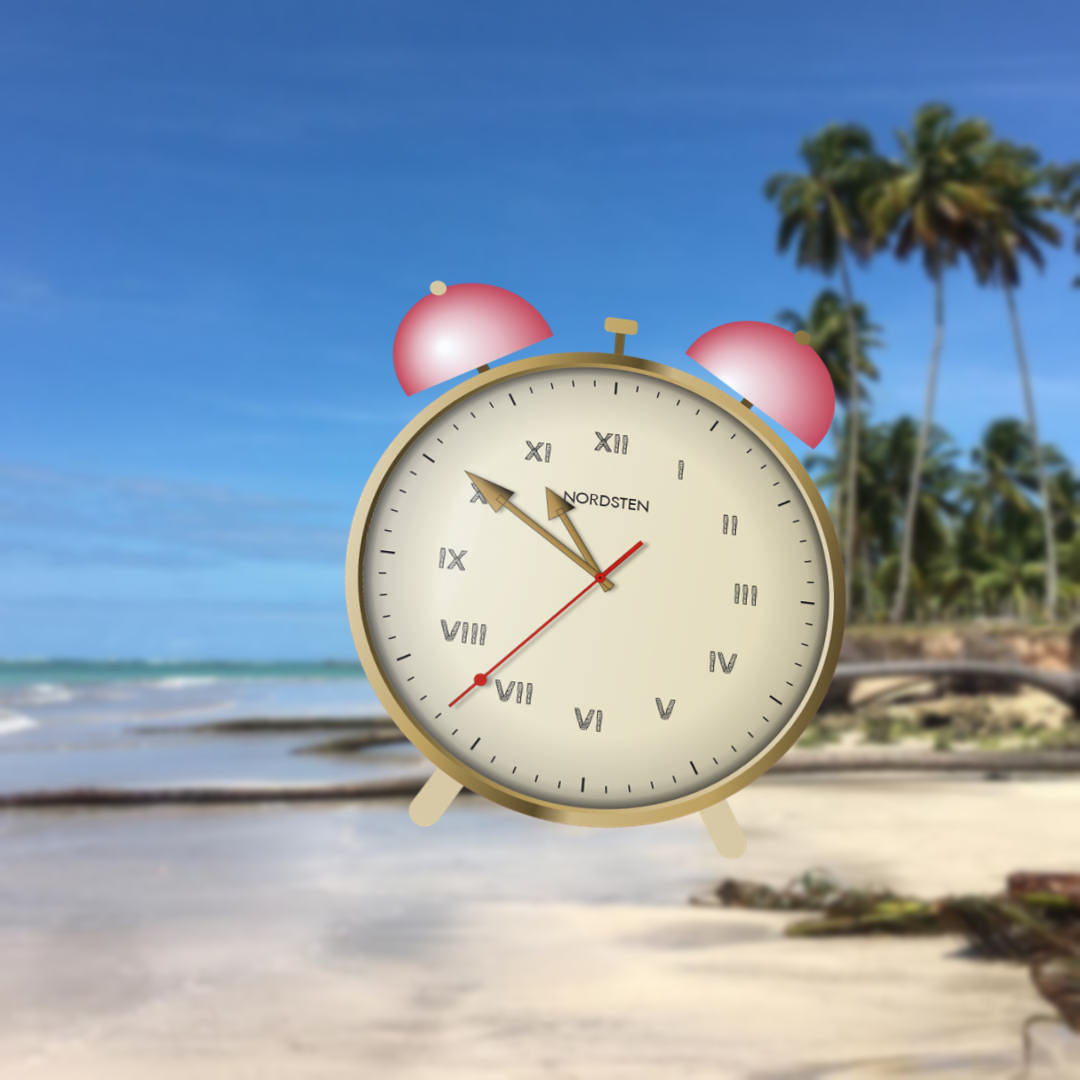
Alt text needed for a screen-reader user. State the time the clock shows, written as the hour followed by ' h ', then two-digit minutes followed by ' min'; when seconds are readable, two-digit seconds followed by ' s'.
10 h 50 min 37 s
